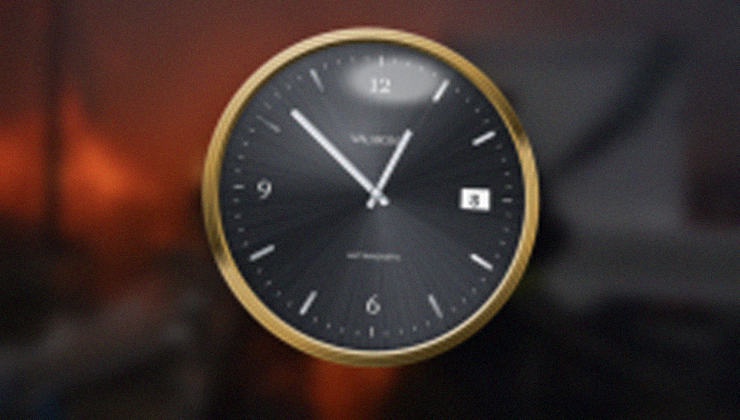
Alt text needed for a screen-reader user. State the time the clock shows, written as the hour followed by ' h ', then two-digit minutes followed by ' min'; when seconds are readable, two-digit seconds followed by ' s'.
12 h 52 min
